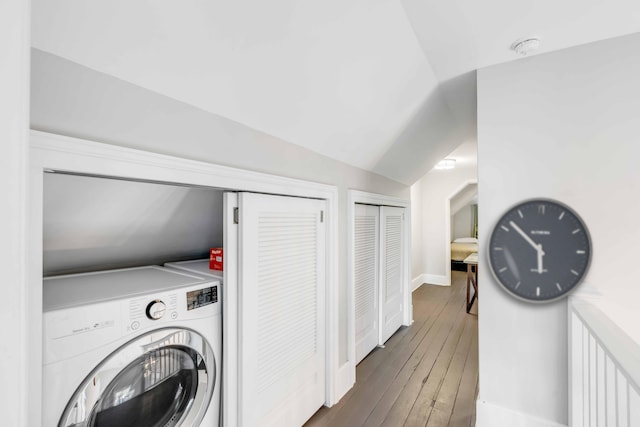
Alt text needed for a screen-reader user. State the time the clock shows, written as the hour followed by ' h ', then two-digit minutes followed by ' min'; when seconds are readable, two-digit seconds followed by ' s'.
5 h 52 min
